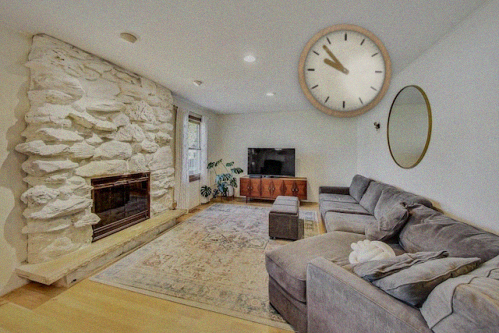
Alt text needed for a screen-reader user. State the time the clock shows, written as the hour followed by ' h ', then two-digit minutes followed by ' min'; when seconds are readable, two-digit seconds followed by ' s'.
9 h 53 min
